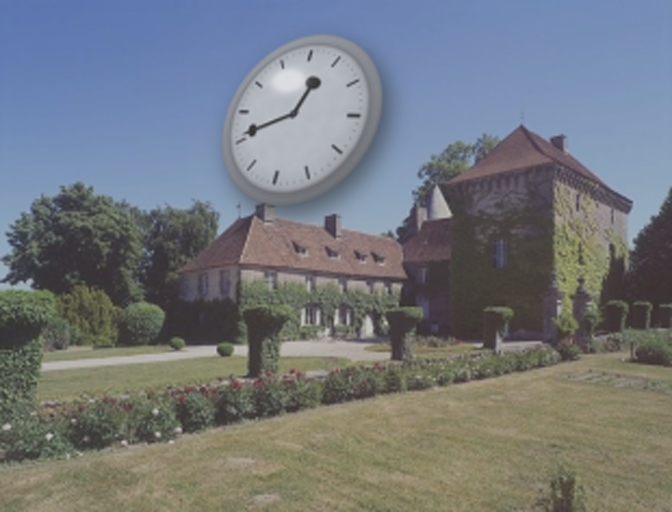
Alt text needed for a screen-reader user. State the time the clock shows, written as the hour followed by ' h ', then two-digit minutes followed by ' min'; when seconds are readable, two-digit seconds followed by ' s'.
12 h 41 min
